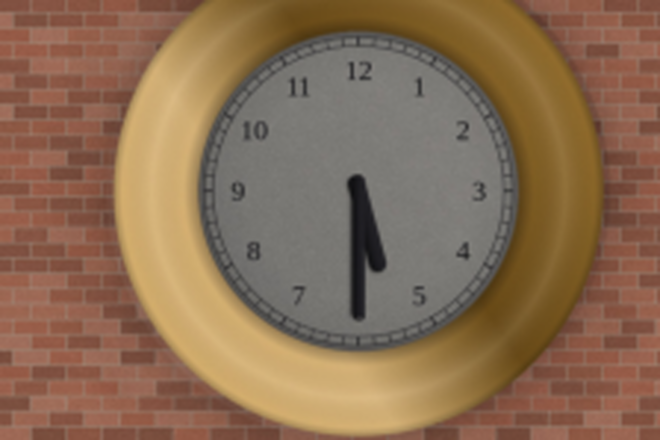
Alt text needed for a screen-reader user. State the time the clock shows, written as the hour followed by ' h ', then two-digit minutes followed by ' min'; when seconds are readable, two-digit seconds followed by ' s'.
5 h 30 min
